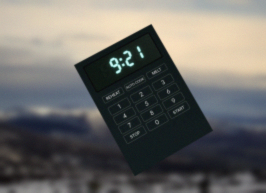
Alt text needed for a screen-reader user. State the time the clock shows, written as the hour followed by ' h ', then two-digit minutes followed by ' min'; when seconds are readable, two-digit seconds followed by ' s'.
9 h 21 min
